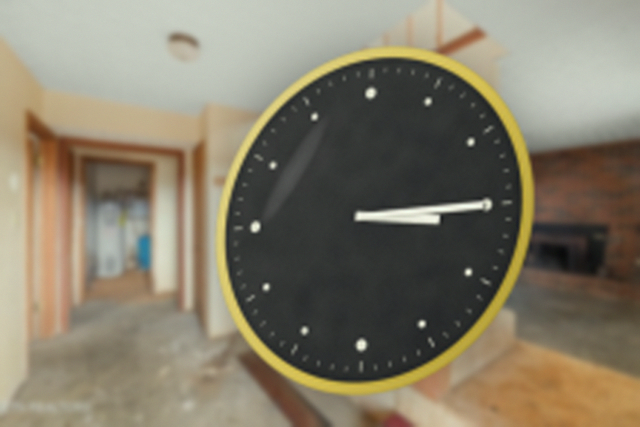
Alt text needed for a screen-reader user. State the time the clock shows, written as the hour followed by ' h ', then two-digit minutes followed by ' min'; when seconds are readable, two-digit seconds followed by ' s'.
3 h 15 min
